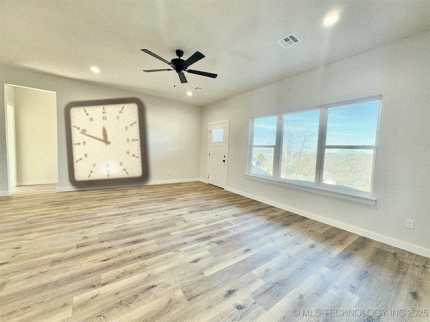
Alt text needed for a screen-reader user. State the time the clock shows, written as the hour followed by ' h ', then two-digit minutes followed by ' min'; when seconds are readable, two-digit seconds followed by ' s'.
11 h 49 min
